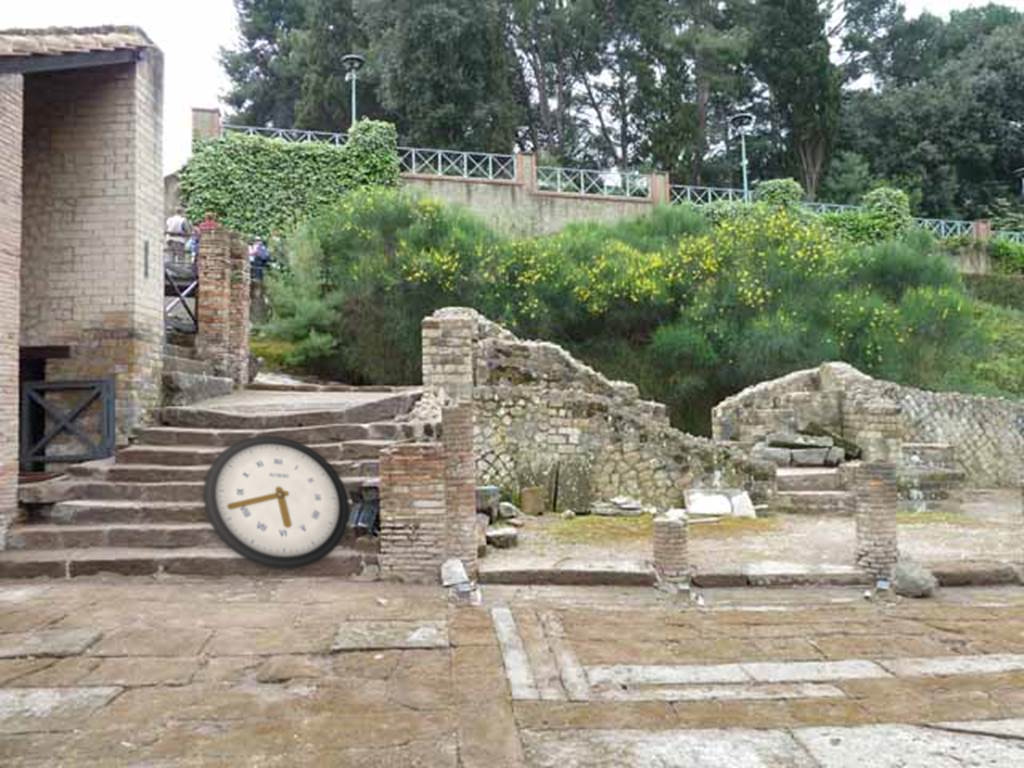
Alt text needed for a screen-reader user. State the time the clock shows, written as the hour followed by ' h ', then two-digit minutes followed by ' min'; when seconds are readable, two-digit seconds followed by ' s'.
5 h 42 min
